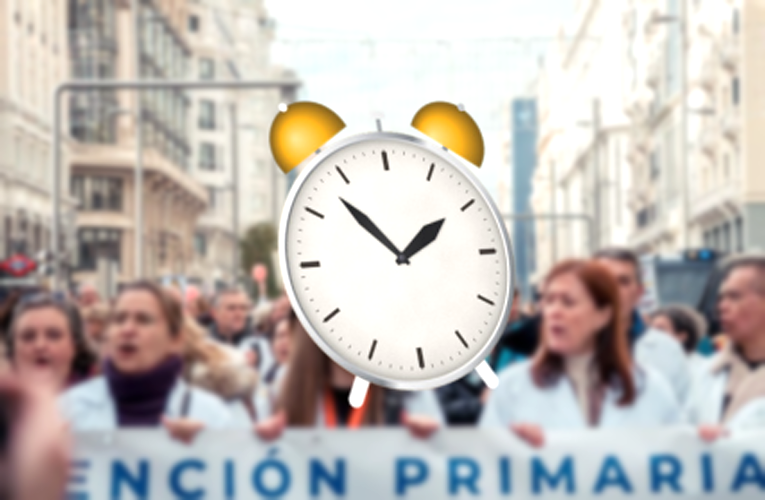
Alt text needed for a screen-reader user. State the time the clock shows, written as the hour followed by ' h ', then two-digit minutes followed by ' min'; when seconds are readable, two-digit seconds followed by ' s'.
1 h 53 min
